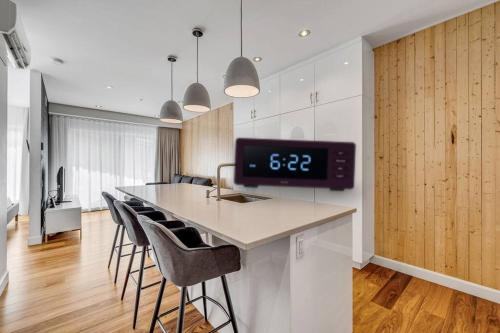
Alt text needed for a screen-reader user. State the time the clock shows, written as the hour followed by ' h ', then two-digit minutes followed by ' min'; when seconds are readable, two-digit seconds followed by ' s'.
6 h 22 min
